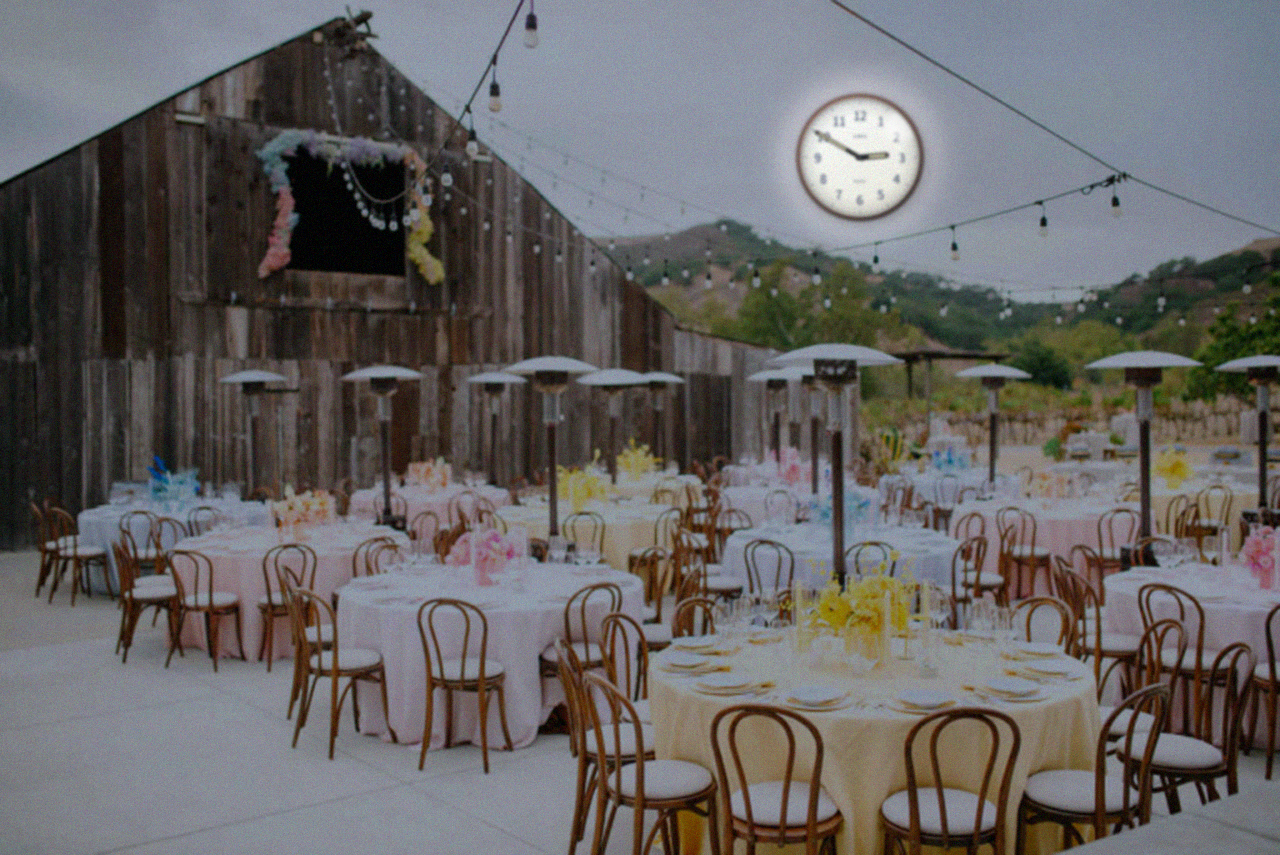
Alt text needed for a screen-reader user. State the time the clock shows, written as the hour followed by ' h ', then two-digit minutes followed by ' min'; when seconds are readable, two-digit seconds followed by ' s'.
2 h 50 min
